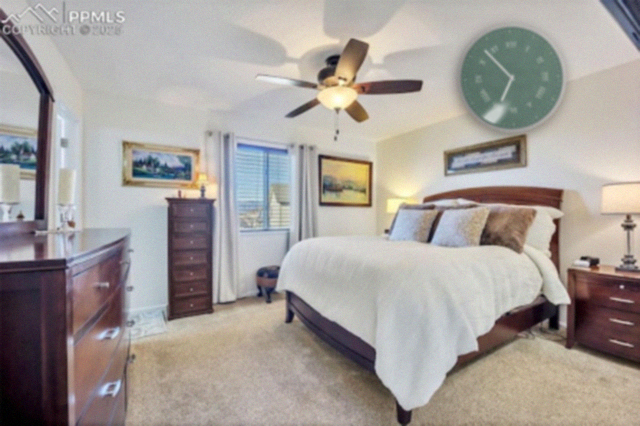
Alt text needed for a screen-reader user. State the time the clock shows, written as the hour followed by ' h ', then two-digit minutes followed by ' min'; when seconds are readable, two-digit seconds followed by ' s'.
6 h 53 min
